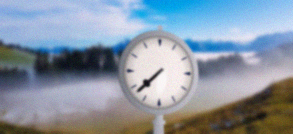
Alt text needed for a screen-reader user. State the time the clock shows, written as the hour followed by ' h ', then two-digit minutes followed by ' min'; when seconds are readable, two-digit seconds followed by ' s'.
7 h 38 min
